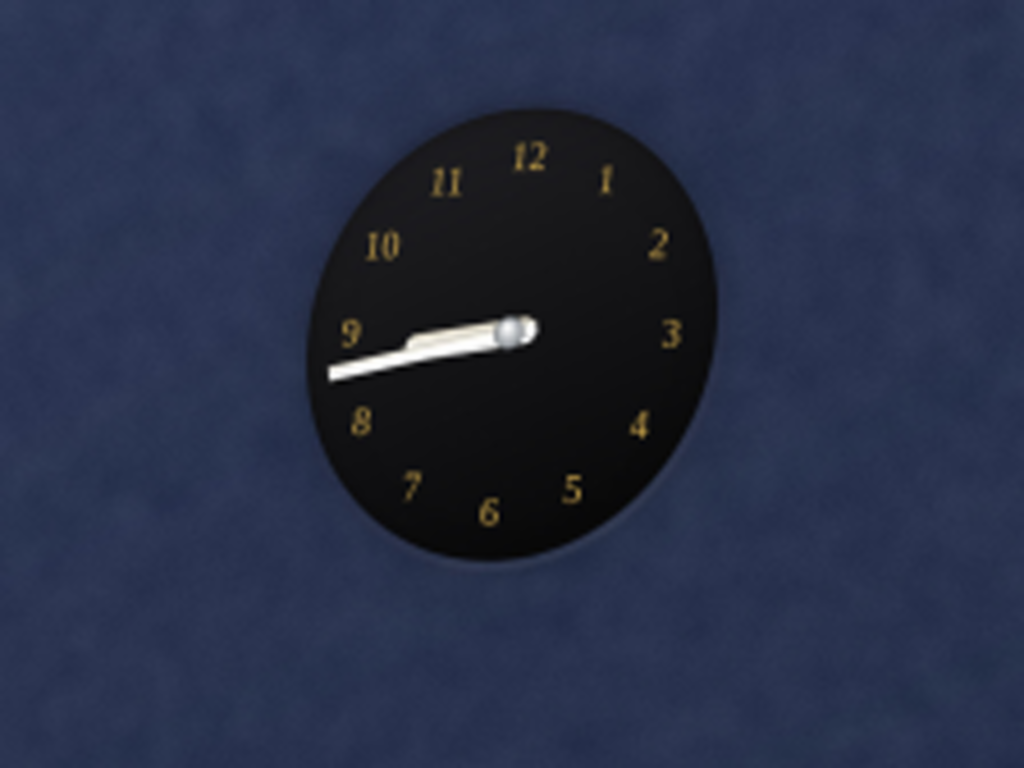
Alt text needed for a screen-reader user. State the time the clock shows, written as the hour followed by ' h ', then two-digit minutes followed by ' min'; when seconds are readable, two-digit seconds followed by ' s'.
8 h 43 min
